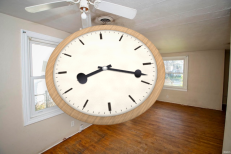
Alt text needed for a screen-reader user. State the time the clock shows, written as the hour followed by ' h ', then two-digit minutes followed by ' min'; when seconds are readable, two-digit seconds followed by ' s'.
8 h 18 min
